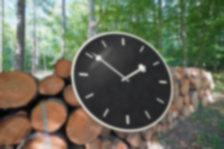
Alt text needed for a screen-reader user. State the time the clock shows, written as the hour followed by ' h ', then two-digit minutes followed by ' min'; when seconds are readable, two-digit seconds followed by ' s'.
1 h 51 min
